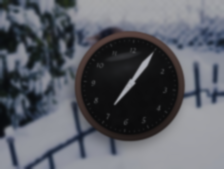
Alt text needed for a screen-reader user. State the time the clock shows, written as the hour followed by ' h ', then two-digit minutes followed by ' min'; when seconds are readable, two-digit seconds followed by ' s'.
7 h 05 min
